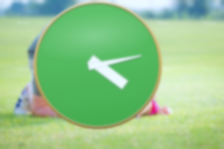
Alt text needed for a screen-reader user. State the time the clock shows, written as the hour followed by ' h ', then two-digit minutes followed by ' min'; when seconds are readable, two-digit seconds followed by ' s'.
4 h 13 min
